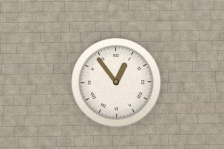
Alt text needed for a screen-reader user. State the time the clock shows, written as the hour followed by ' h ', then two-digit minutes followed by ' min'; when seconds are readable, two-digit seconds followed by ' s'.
12 h 54 min
